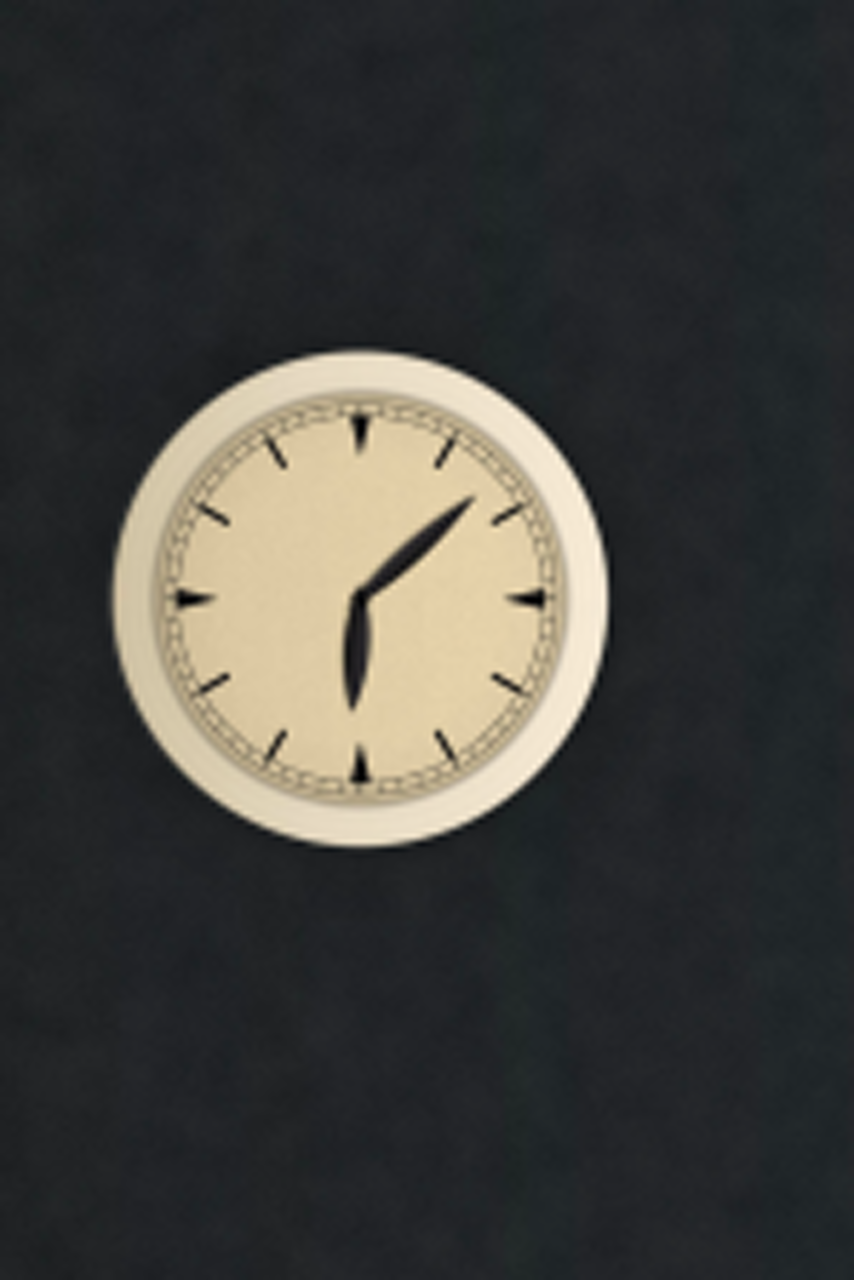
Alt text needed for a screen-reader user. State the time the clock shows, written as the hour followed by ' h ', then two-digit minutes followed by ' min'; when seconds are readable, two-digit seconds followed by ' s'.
6 h 08 min
